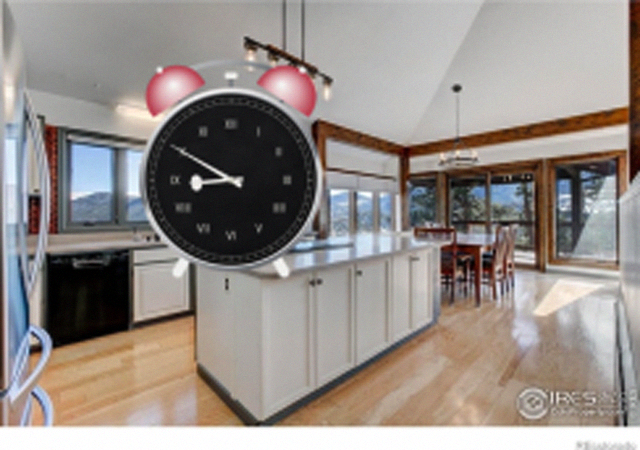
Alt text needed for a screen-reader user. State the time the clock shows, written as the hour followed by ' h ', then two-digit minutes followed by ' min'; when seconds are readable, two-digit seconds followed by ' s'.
8 h 50 min
